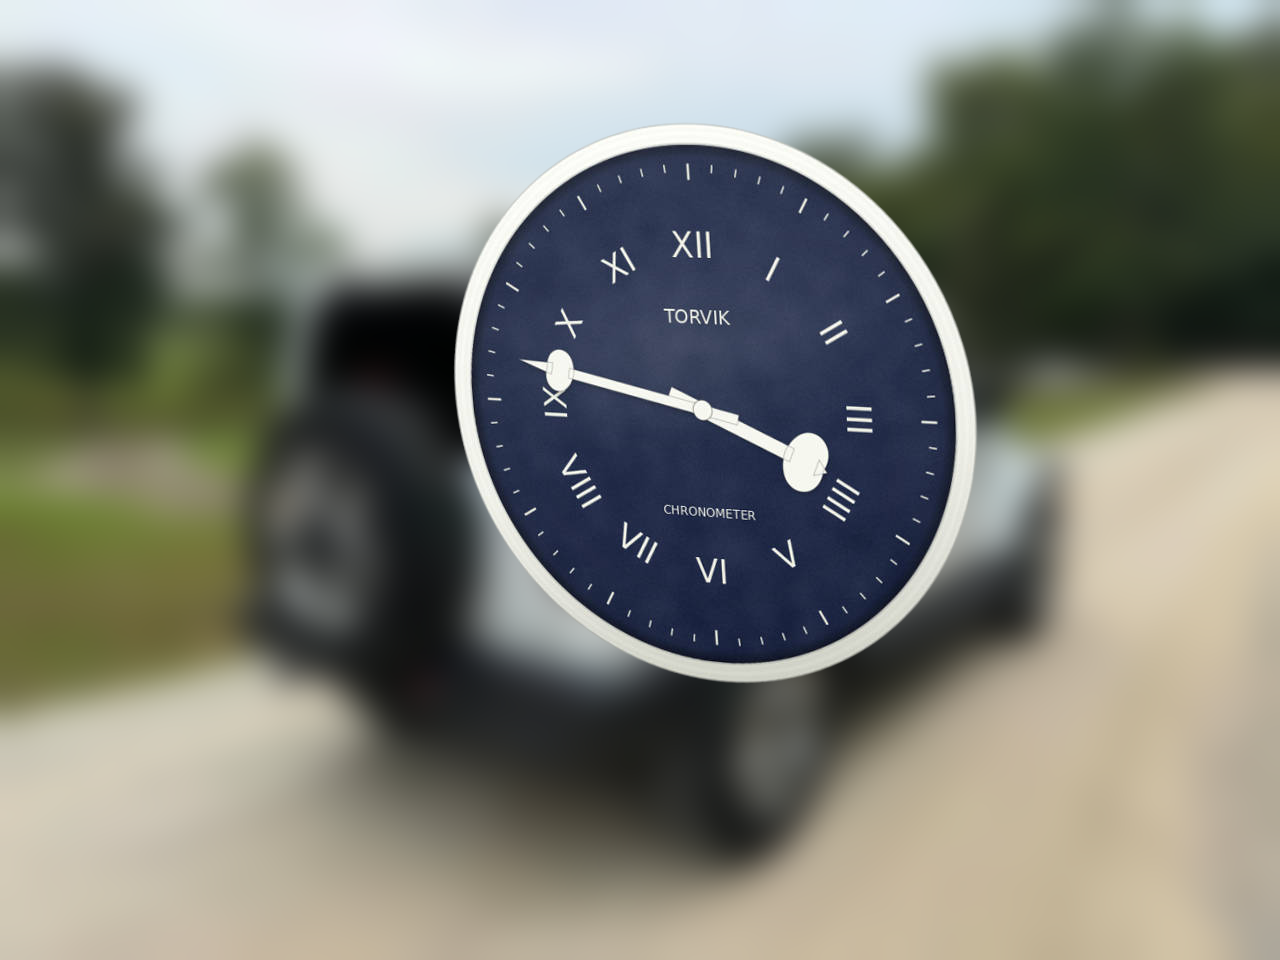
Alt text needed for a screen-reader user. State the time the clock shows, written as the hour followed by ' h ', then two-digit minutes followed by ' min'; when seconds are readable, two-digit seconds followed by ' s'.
3 h 47 min
